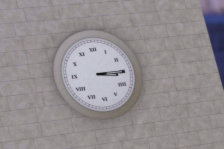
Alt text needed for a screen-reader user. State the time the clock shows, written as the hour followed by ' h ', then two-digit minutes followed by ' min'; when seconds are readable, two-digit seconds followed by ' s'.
3 h 15 min
